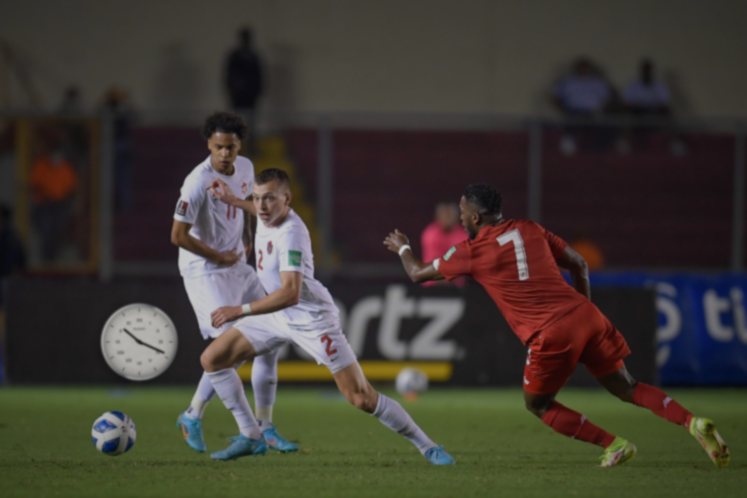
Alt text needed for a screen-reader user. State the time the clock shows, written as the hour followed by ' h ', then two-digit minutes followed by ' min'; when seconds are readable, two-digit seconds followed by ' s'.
10 h 19 min
